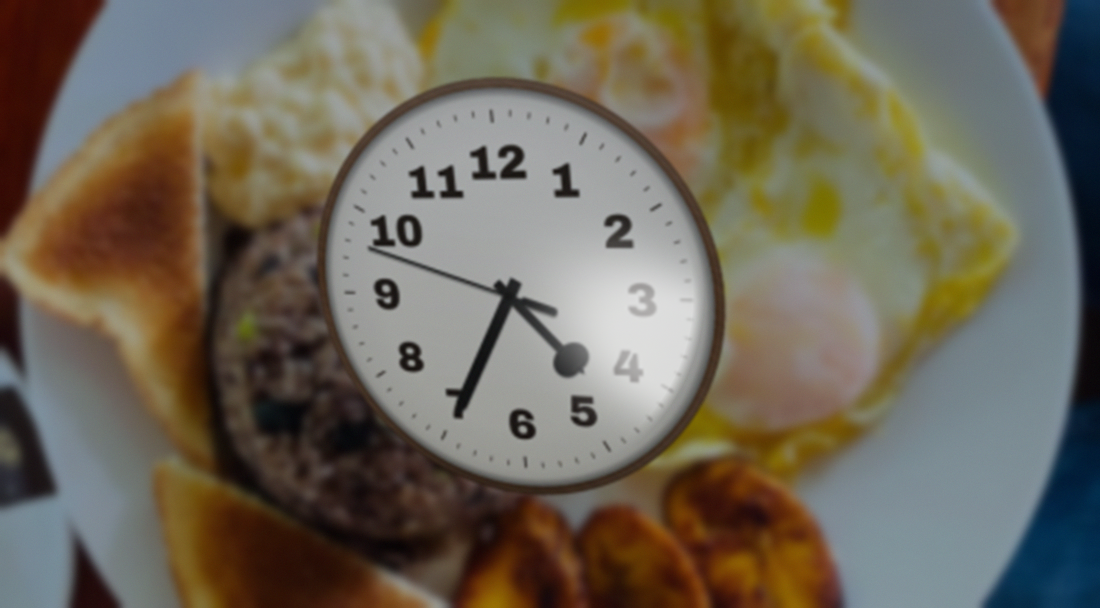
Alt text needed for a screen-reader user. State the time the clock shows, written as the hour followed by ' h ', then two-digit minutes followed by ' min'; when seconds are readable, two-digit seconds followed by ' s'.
4 h 34 min 48 s
